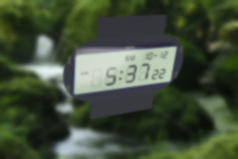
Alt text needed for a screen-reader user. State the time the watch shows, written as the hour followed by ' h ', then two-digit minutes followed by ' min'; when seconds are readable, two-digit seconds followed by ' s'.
5 h 37 min
